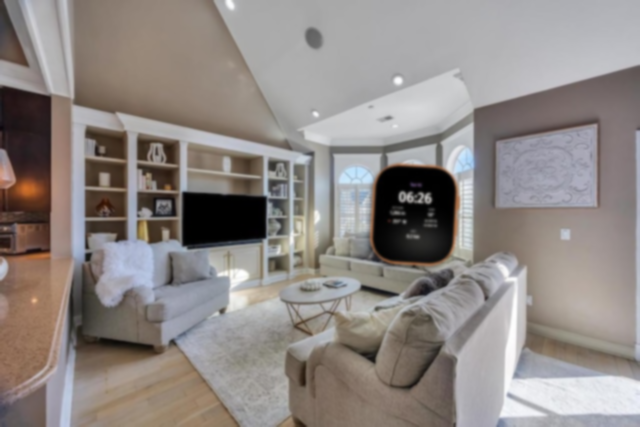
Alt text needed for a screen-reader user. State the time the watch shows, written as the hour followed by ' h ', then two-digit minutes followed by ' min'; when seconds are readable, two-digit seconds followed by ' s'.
6 h 26 min
